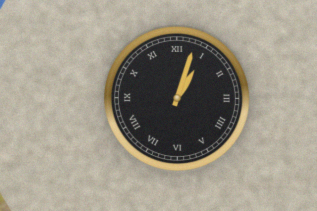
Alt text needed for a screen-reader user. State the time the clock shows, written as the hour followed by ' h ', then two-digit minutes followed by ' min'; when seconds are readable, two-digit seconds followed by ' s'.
1 h 03 min
